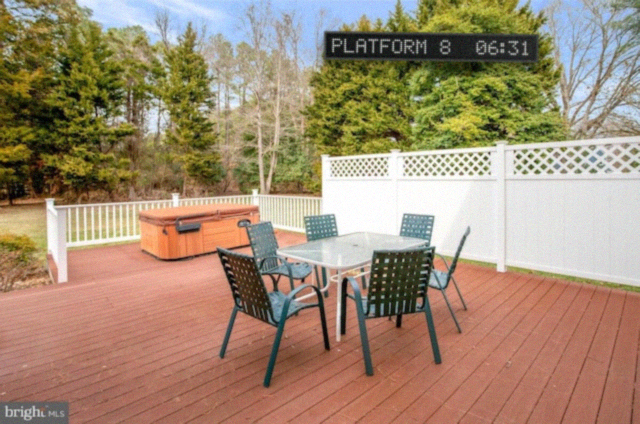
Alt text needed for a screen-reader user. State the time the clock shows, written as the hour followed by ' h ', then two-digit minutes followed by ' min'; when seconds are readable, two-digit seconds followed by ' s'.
6 h 31 min
